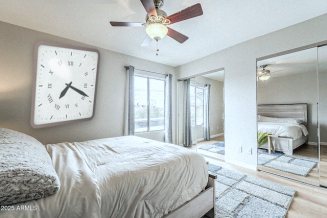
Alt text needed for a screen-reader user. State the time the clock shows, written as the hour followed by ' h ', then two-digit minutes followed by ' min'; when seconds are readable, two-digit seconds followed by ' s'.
7 h 19 min
